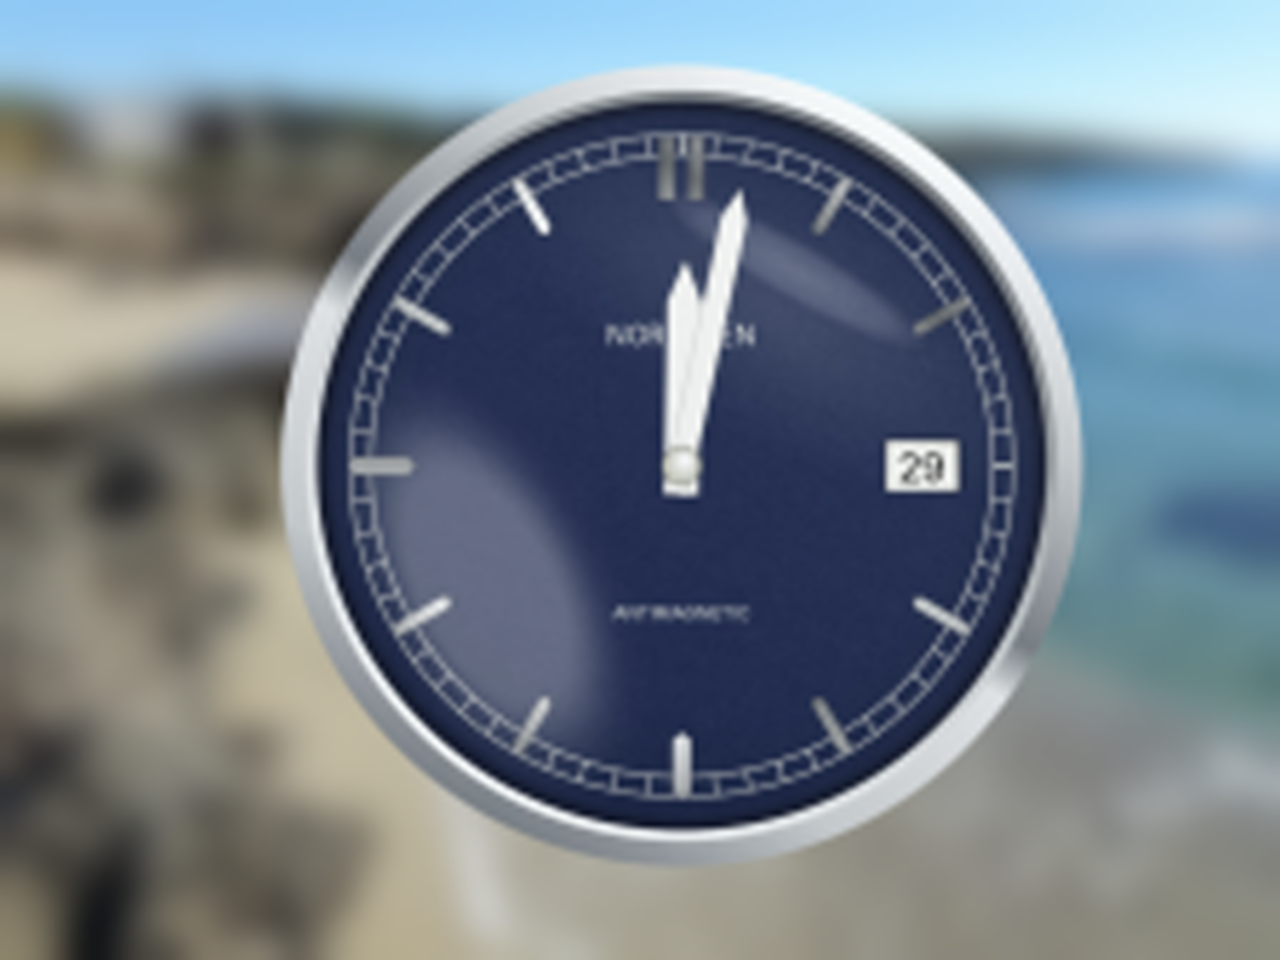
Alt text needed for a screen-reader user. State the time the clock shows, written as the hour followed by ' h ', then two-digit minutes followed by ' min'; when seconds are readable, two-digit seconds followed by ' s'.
12 h 02 min
